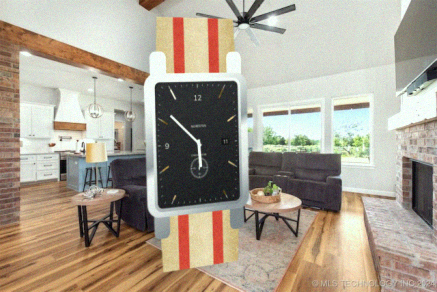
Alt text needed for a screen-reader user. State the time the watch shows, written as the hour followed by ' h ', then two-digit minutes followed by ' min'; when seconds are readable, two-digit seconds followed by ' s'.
5 h 52 min
